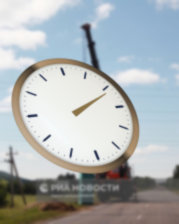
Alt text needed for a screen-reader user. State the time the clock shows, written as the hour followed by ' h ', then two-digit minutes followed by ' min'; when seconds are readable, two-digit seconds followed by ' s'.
2 h 11 min
